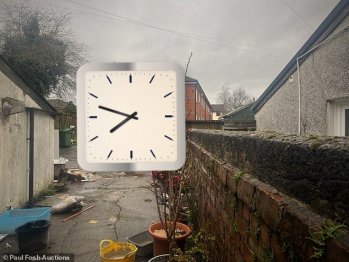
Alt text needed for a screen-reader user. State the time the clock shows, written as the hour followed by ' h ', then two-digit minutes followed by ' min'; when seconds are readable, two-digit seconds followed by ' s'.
7 h 48 min
